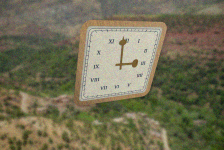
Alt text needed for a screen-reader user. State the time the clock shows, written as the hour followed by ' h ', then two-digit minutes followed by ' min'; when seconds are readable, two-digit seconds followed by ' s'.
2 h 59 min
